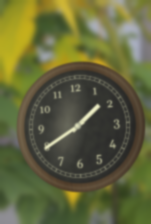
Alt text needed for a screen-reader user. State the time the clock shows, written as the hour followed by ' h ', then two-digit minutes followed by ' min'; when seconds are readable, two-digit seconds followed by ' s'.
1 h 40 min
